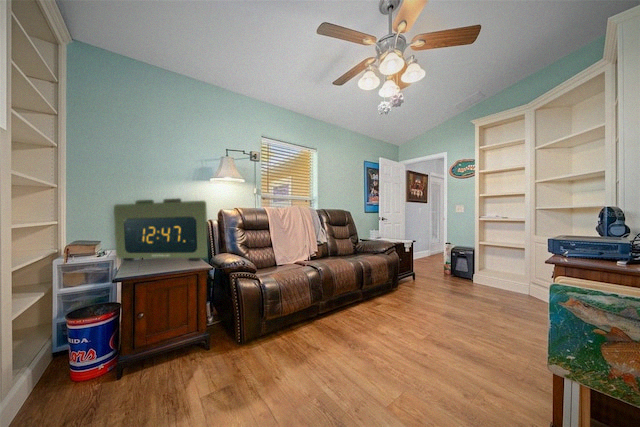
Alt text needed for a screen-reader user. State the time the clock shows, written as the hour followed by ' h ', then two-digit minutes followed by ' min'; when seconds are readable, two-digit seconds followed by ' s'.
12 h 47 min
